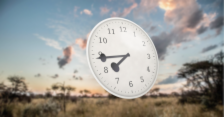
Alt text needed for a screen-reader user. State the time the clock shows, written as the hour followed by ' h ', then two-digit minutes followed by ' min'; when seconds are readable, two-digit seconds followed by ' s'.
7 h 44 min
